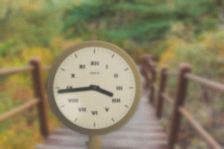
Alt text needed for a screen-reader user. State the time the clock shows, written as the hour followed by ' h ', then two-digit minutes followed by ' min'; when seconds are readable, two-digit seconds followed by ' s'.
3 h 44 min
